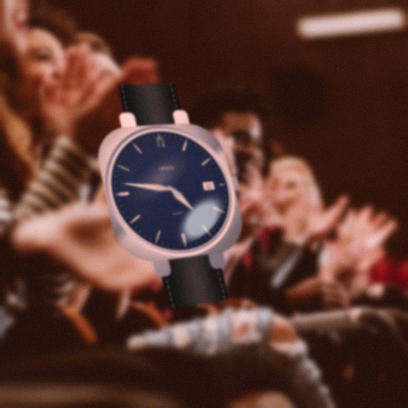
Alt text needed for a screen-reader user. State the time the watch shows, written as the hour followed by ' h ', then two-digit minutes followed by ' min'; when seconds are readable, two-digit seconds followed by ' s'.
4 h 47 min
